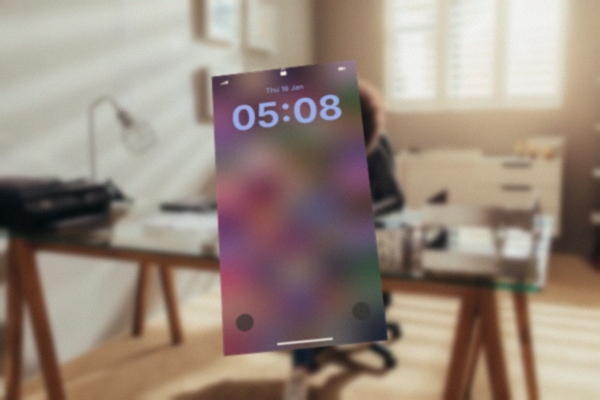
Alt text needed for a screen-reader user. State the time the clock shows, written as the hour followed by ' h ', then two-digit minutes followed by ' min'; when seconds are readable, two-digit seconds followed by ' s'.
5 h 08 min
